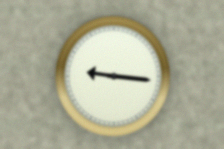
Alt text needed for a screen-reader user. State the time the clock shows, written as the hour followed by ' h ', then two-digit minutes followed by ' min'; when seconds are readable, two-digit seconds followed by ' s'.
9 h 16 min
